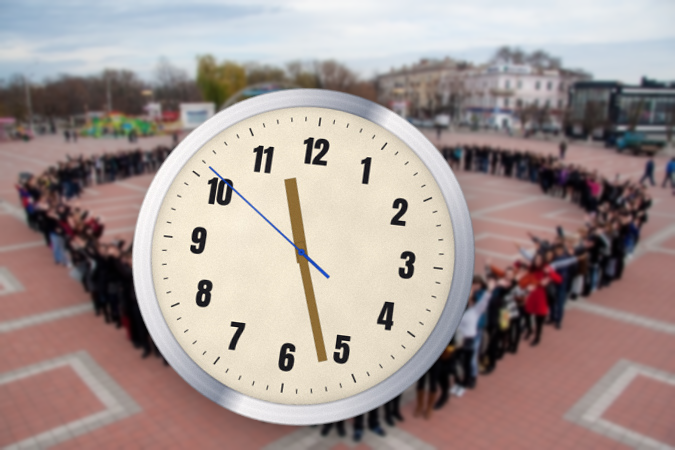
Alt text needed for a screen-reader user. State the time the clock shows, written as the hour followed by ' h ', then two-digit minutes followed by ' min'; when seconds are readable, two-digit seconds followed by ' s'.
11 h 26 min 51 s
